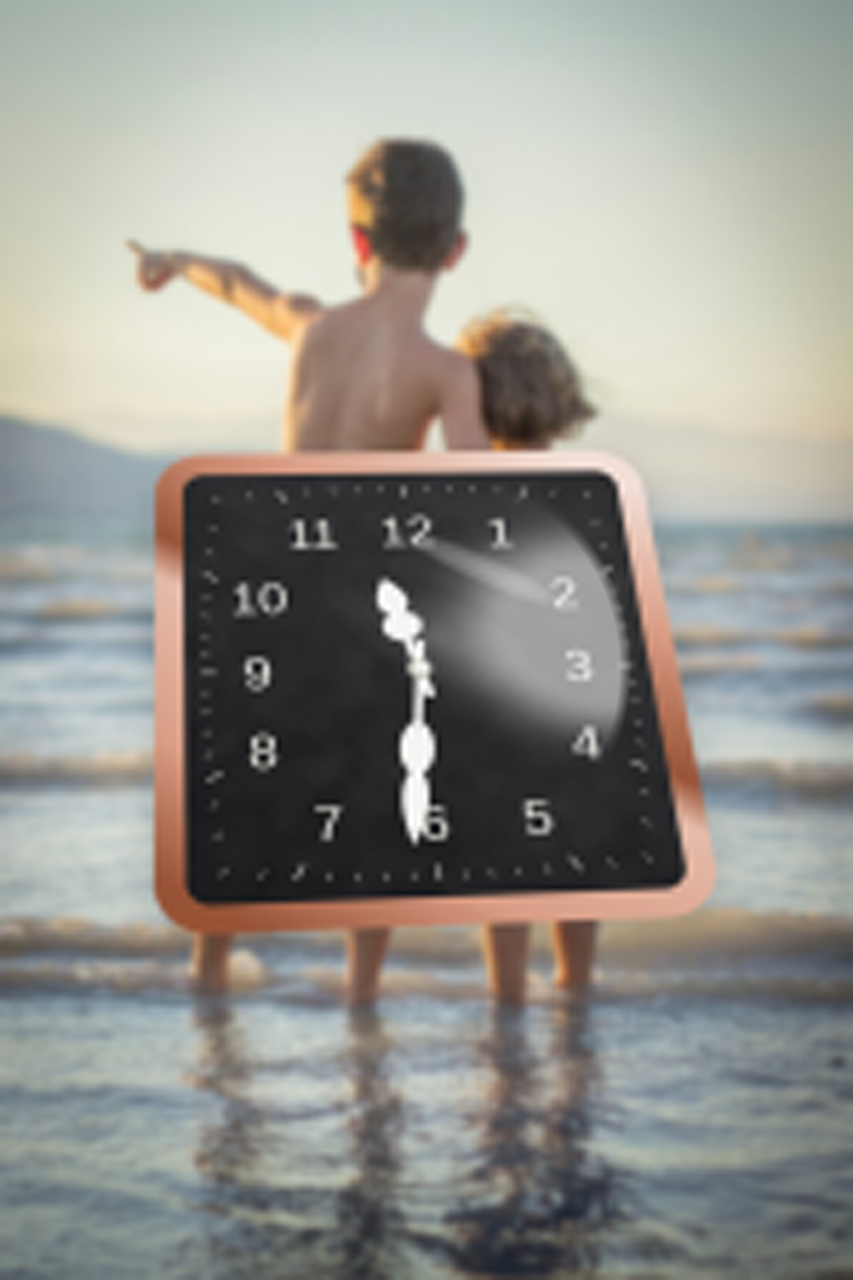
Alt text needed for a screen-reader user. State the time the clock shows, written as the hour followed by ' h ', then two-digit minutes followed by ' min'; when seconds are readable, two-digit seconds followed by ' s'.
11 h 31 min
